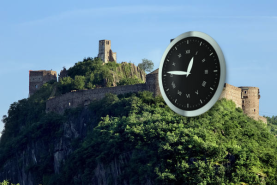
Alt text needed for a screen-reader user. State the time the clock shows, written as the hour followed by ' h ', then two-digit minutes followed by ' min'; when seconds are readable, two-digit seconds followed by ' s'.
12 h 46 min
